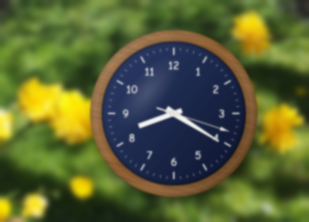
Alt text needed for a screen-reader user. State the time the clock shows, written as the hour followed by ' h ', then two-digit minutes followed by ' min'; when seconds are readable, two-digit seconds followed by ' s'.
8 h 20 min 18 s
